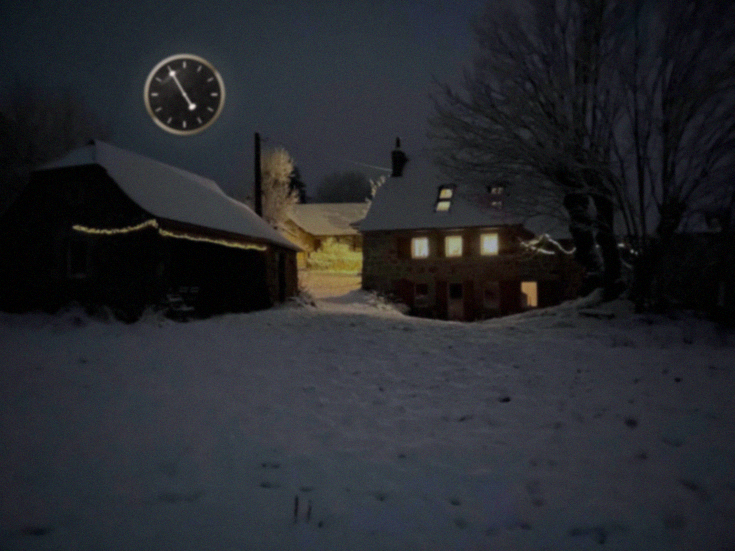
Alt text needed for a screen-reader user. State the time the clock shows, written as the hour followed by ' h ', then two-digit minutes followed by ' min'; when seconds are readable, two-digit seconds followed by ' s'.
4 h 55 min
